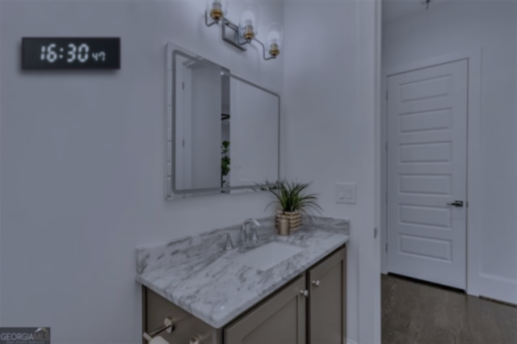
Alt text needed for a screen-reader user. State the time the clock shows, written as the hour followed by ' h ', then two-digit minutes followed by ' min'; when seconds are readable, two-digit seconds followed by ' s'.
16 h 30 min
